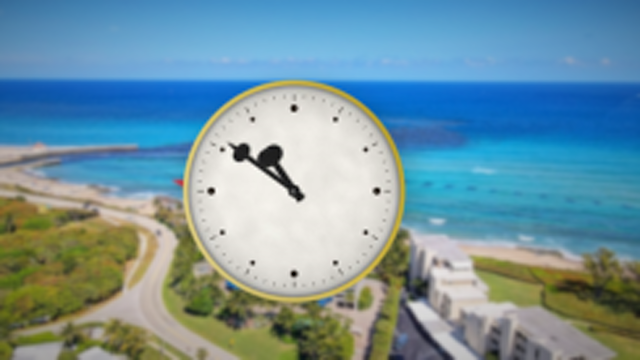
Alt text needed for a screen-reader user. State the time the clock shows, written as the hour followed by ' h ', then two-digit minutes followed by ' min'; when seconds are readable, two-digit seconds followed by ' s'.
10 h 51 min
